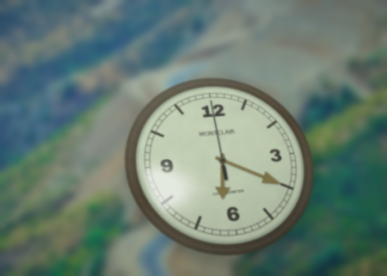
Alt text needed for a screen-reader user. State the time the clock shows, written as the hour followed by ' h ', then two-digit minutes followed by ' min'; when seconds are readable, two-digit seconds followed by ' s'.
6 h 20 min 00 s
